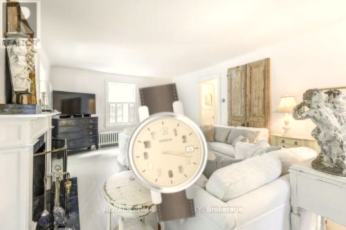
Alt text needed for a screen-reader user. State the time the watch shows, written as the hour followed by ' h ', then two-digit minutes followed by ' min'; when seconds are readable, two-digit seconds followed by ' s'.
3 h 18 min
